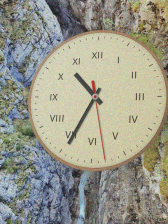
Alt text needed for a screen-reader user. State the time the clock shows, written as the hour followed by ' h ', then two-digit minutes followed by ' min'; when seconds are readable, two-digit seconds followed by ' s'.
10 h 34 min 28 s
